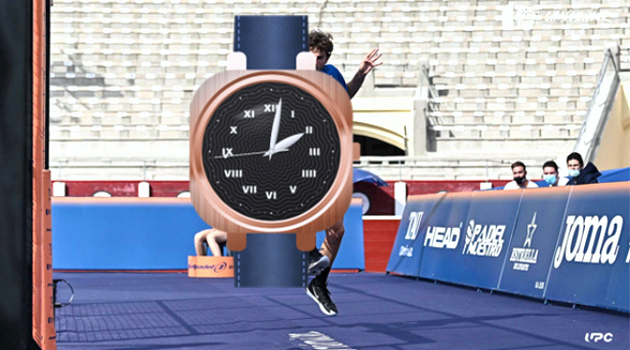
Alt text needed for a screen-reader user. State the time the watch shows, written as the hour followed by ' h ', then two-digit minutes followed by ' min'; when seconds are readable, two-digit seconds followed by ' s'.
2 h 01 min 44 s
